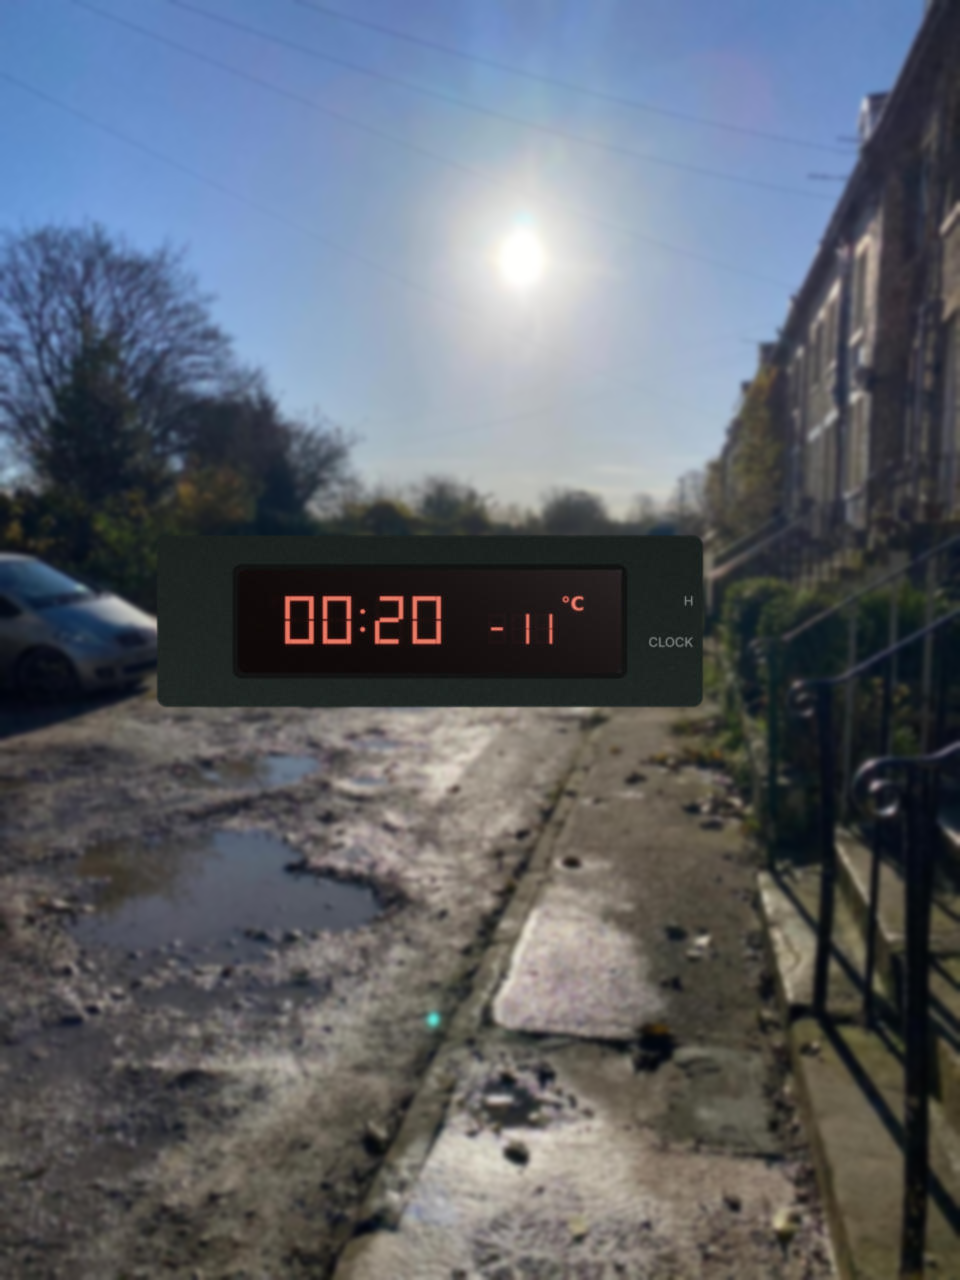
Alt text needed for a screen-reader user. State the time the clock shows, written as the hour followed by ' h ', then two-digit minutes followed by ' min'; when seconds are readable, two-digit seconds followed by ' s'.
0 h 20 min
